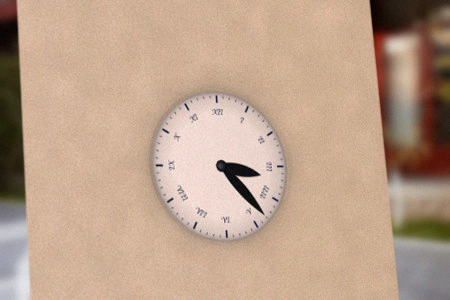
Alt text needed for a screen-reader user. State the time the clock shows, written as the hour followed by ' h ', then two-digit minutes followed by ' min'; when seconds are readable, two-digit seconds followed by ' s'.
3 h 23 min
